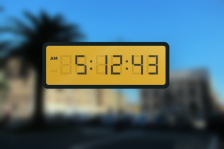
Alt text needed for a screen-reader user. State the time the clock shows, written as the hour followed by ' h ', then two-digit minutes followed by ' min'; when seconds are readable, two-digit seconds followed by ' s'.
5 h 12 min 43 s
